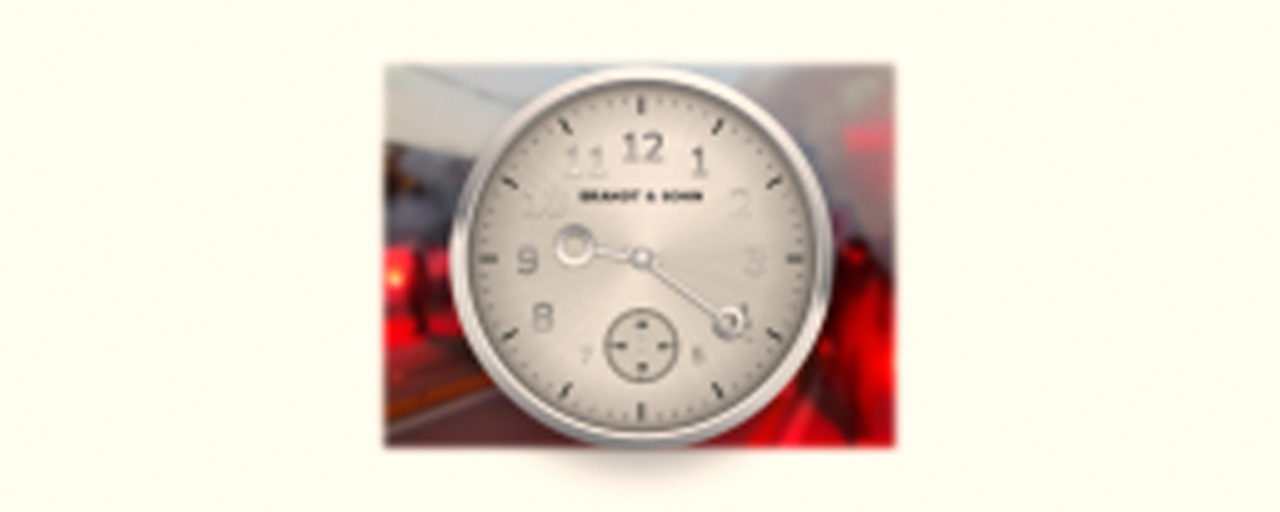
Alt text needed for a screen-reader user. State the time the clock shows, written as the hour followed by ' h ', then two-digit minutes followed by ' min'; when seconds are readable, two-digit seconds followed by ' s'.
9 h 21 min
